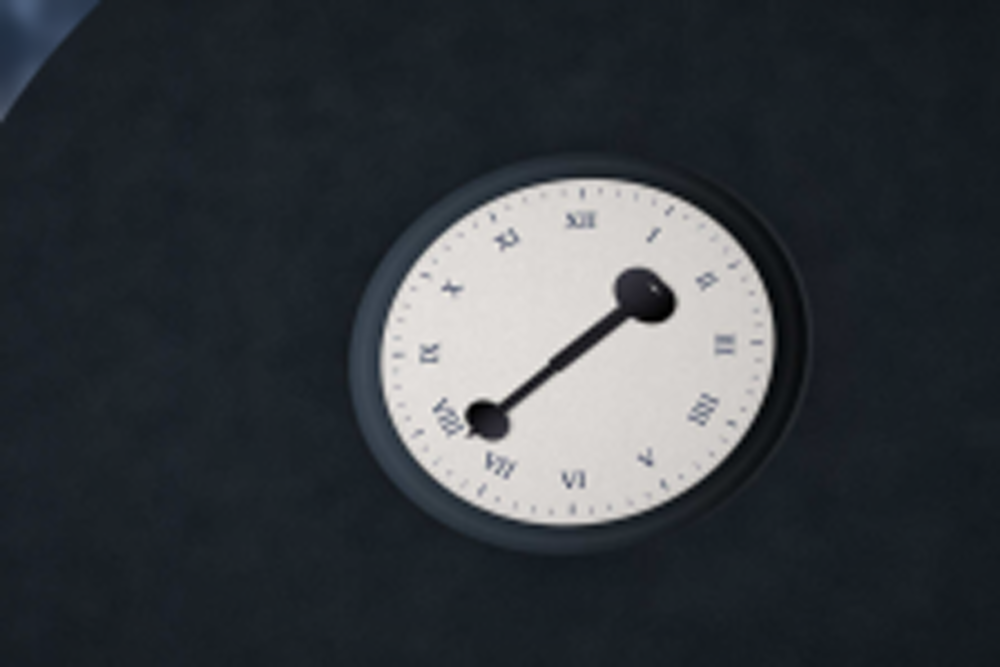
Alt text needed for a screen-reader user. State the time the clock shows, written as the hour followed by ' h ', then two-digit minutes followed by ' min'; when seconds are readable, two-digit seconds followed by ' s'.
1 h 38 min
